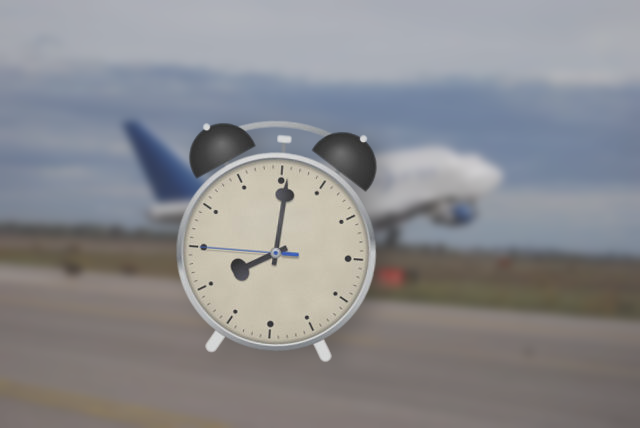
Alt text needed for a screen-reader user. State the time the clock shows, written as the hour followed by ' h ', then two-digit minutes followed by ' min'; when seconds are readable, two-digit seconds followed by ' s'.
8 h 00 min 45 s
